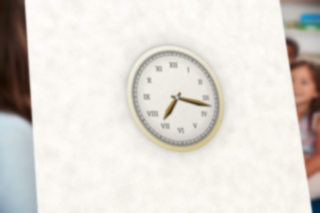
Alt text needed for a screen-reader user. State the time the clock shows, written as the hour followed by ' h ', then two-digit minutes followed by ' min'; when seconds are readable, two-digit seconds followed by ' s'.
7 h 17 min
